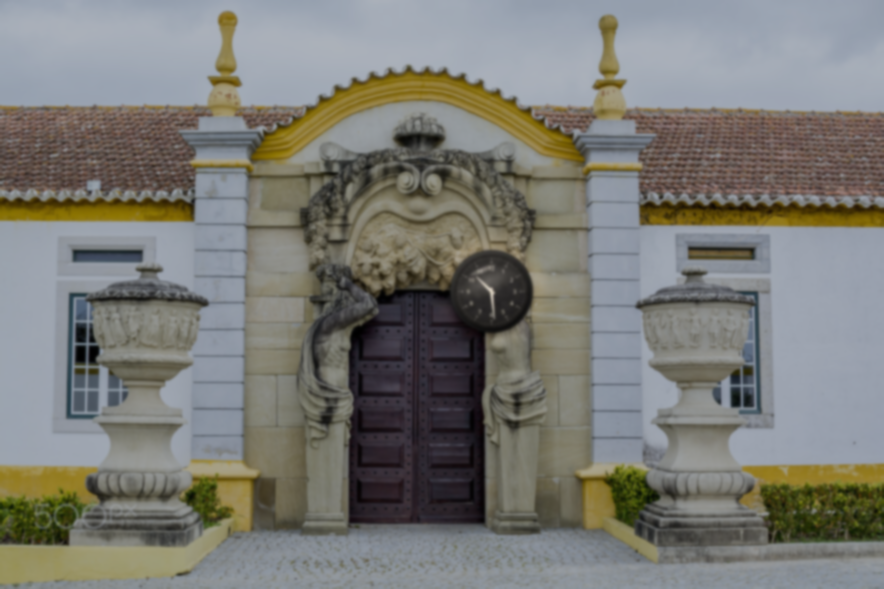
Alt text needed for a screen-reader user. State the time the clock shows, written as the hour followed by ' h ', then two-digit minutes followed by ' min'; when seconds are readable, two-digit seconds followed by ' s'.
10 h 29 min
